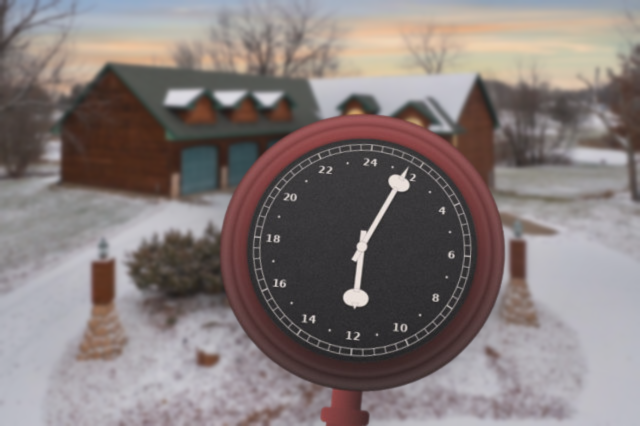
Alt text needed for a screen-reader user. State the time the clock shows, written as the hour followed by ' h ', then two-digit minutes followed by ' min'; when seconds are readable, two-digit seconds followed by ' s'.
12 h 04 min
